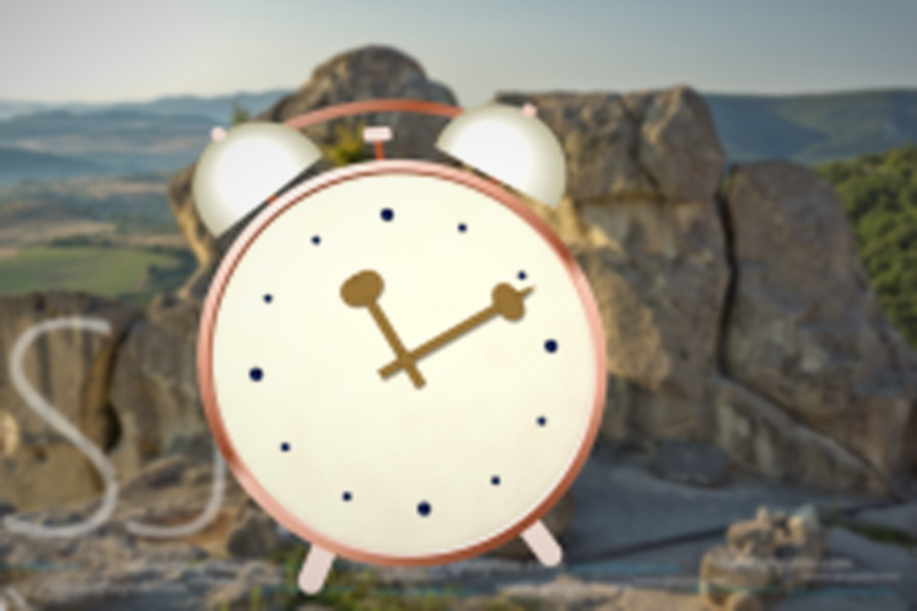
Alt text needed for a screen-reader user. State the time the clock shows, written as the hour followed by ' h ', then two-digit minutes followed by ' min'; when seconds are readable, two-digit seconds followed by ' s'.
11 h 11 min
